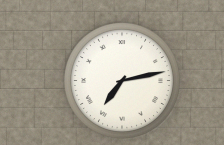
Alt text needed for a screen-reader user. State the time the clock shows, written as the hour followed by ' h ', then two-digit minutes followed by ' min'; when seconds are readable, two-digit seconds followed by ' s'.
7 h 13 min
